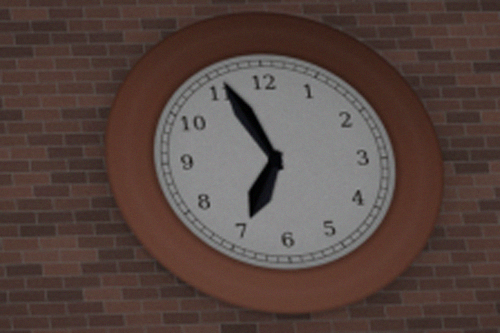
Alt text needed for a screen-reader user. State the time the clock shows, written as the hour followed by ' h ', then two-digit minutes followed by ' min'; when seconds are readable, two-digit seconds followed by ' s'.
6 h 56 min
